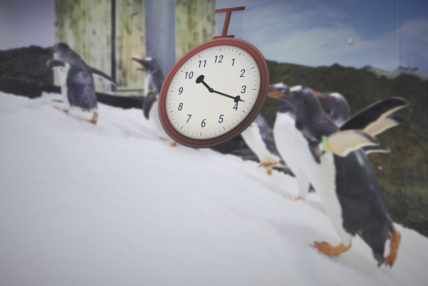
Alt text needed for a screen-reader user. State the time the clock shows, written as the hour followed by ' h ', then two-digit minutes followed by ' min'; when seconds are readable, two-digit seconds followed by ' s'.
10 h 18 min
